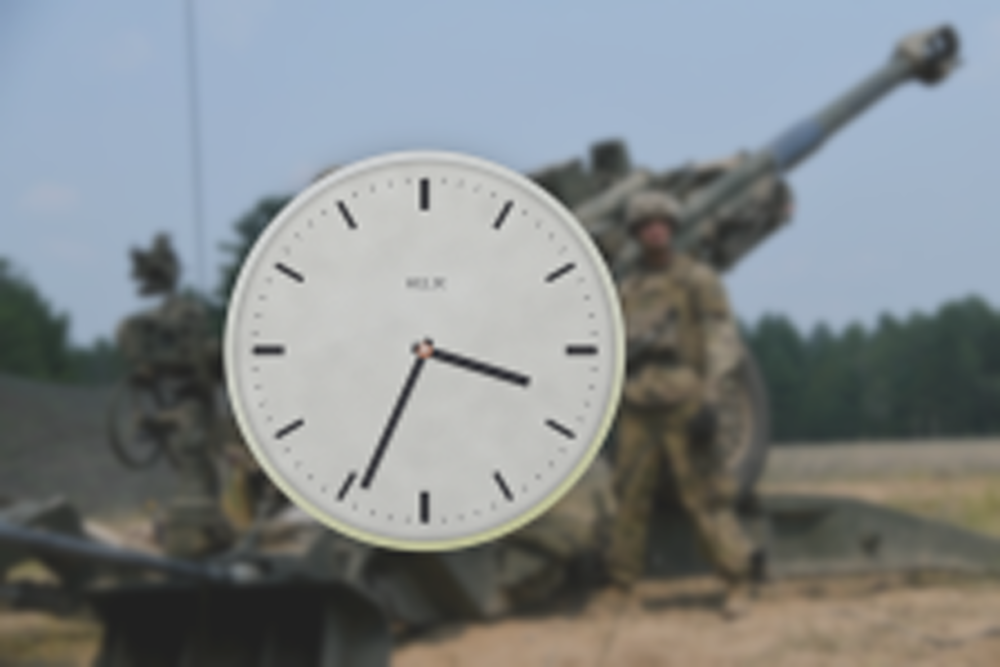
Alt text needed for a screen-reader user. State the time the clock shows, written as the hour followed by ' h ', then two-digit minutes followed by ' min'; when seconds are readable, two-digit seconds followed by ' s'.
3 h 34 min
